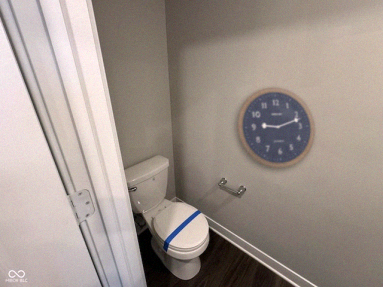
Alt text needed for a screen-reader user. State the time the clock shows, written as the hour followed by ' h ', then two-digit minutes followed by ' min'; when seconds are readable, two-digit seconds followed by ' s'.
9 h 12 min
